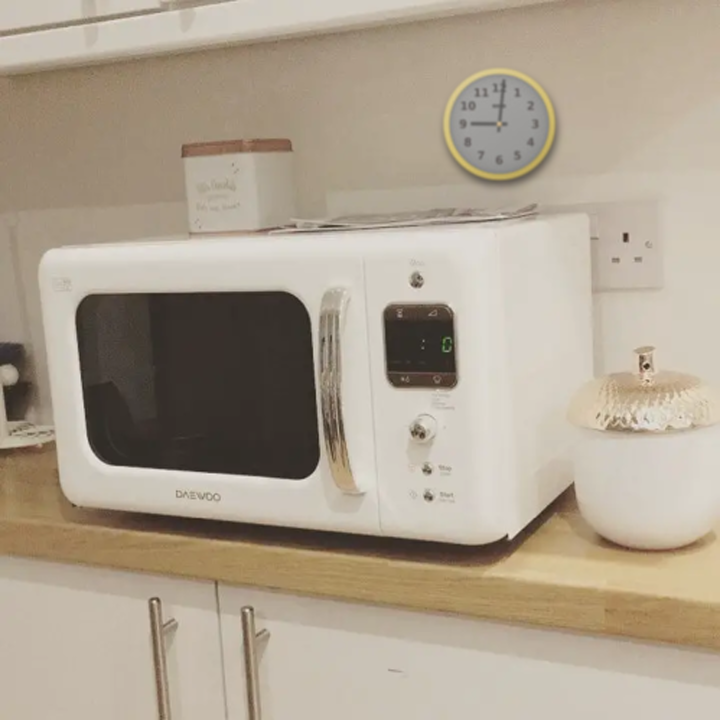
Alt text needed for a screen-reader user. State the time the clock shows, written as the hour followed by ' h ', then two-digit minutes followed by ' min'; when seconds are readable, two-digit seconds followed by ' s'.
9 h 01 min
